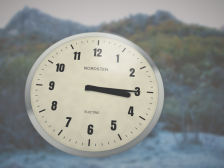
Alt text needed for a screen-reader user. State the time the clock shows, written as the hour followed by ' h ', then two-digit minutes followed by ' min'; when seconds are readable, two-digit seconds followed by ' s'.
3 h 15 min
